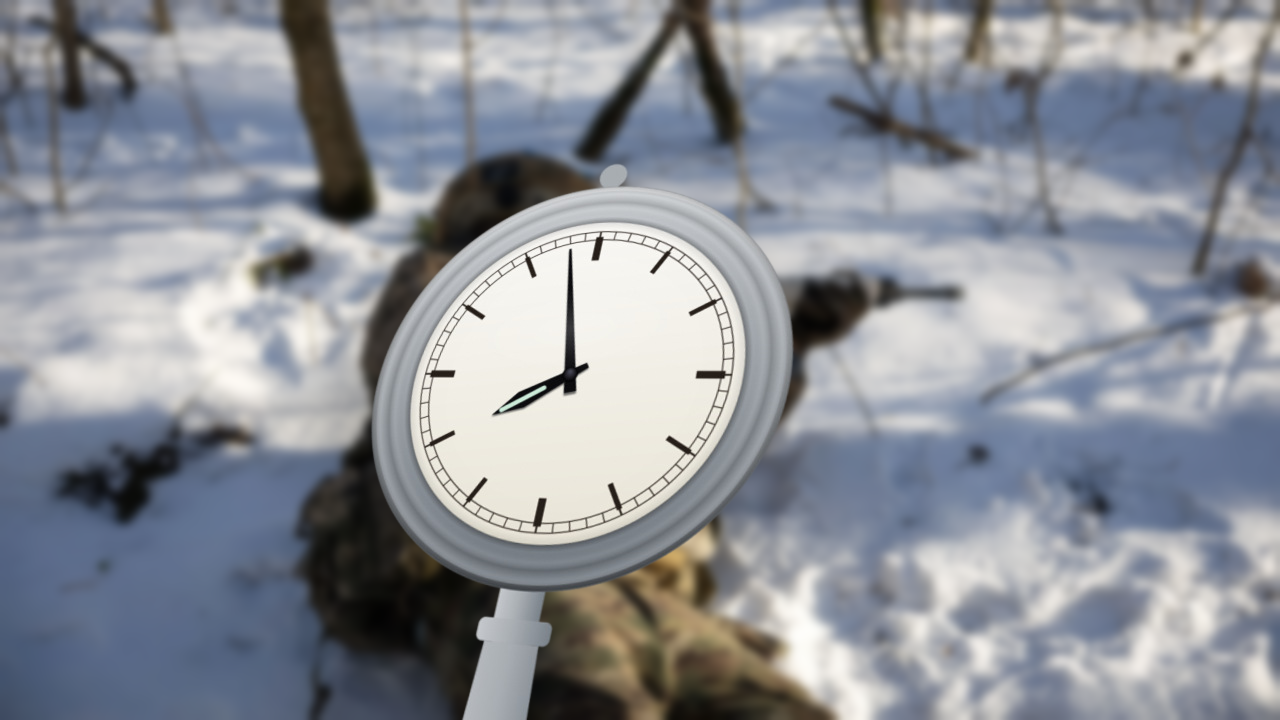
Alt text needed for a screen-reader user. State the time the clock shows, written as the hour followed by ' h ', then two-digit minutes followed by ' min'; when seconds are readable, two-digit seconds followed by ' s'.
7 h 58 min
